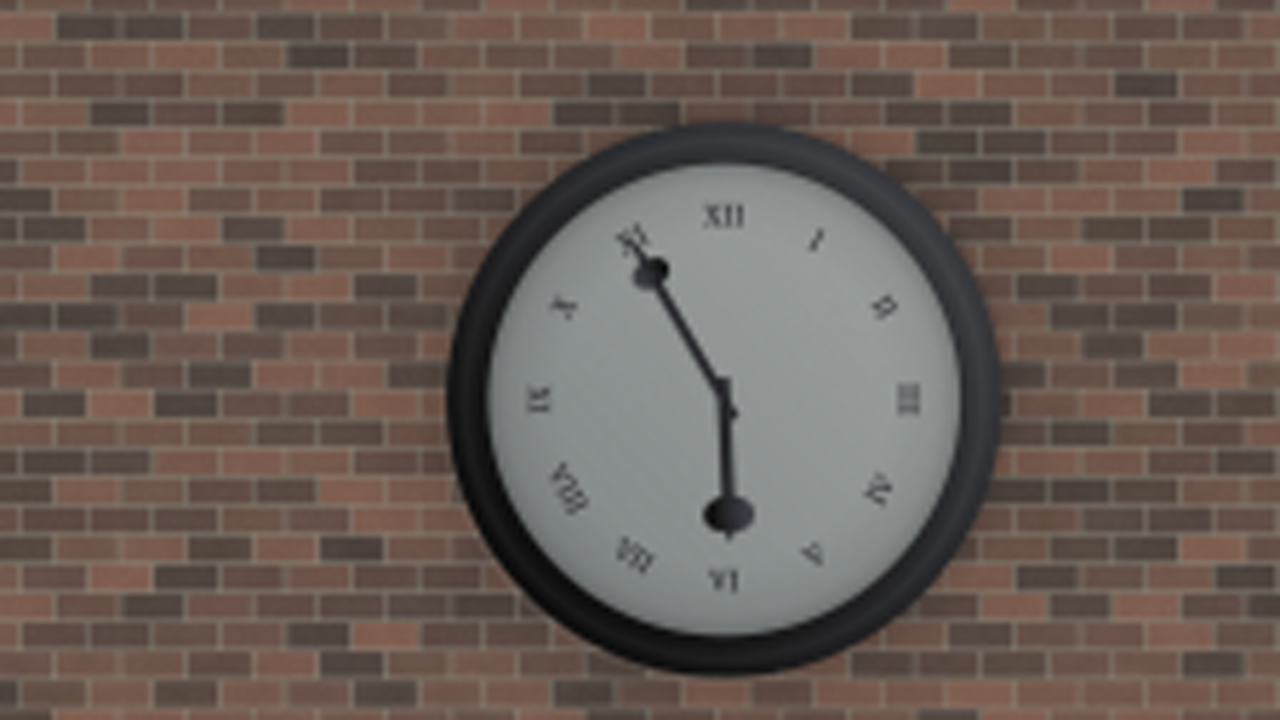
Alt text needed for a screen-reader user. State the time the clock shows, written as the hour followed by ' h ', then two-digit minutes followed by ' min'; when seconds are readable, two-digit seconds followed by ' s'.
5 h 55 min
